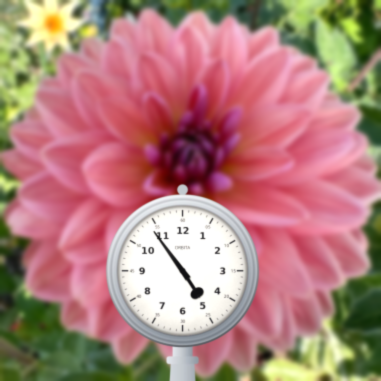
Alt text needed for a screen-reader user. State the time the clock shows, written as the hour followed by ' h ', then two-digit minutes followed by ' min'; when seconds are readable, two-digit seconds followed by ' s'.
4 h 54 min
